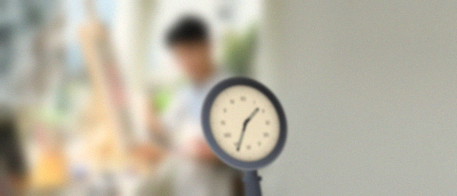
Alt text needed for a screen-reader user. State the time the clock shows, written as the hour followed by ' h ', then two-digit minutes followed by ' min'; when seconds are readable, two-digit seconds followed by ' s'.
1 h 34 min
